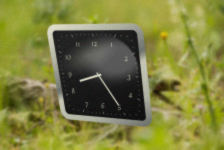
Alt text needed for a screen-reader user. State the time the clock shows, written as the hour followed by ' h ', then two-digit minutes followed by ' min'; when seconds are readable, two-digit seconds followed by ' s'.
8 h 25 min
